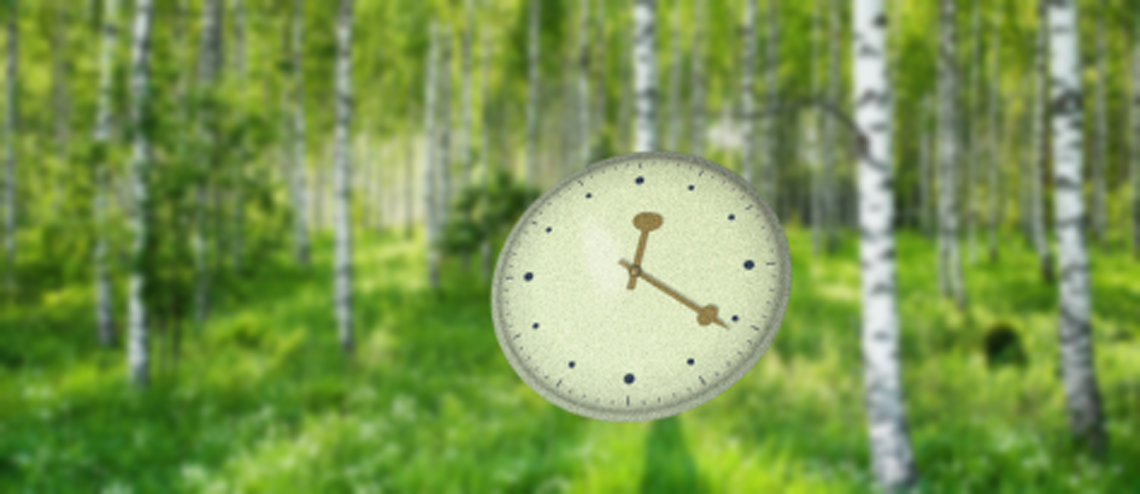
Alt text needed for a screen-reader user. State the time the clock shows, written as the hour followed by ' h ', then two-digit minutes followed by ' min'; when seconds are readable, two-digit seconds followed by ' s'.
12 h 21 min
